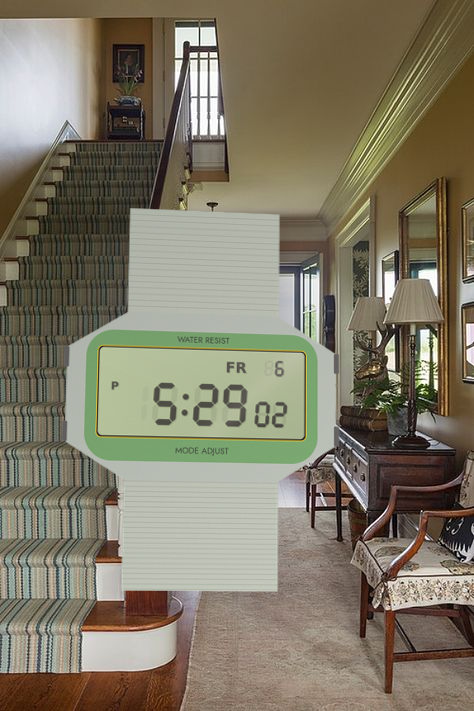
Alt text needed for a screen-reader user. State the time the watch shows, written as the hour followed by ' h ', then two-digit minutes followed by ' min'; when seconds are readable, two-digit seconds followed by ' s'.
5 h 29 min 02 s
